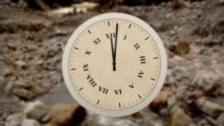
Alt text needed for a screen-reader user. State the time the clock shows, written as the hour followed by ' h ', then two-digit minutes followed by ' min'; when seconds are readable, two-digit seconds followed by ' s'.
12 h 02 min
